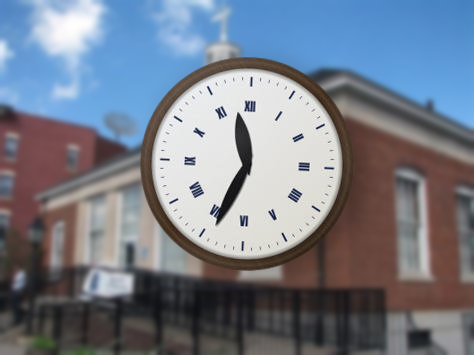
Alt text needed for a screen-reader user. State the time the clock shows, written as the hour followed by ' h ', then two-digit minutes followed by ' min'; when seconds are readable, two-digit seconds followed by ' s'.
11 h 34 min
